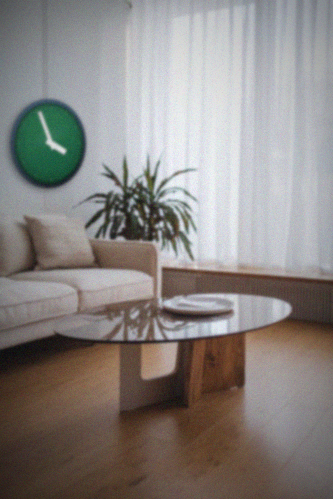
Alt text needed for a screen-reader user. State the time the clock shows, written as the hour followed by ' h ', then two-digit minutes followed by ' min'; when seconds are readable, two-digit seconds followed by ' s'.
3 h 56 min
